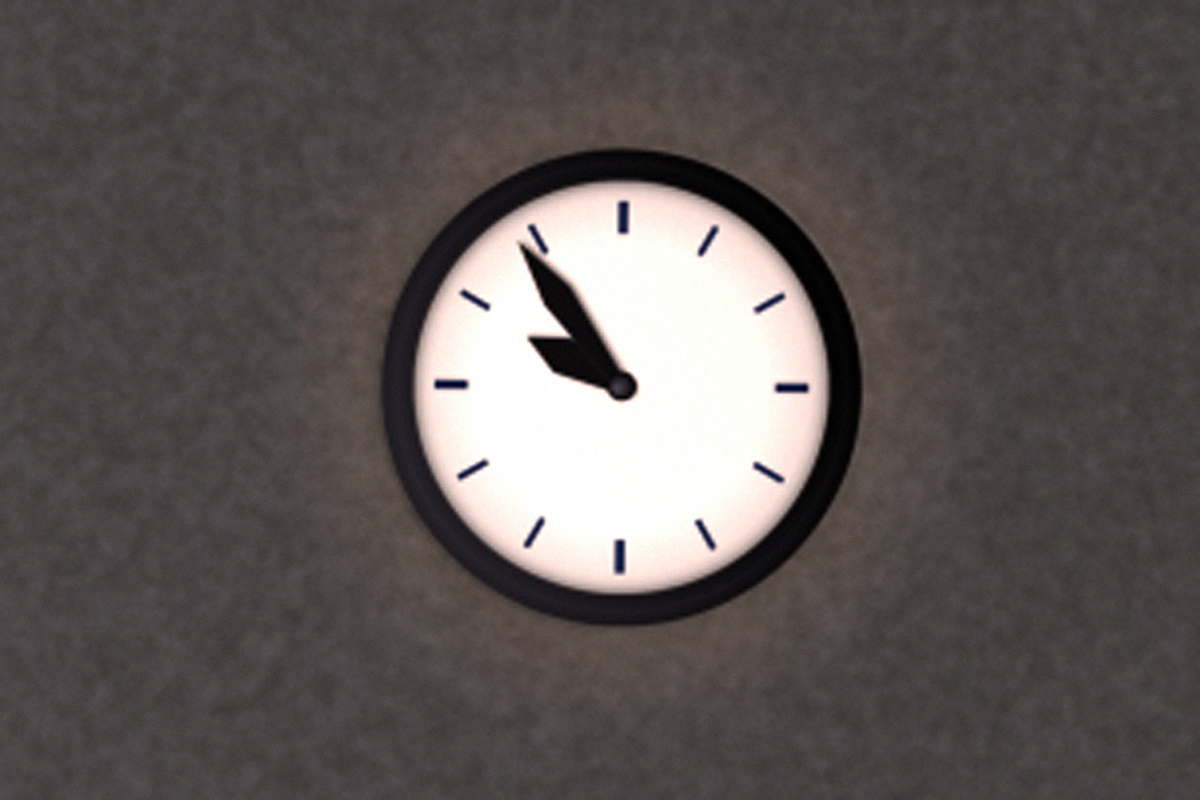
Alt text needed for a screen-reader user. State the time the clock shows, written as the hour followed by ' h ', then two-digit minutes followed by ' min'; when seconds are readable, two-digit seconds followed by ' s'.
9 h 54 min
